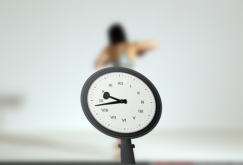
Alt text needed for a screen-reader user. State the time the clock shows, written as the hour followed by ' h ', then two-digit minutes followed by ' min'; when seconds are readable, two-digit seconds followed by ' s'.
9 h 43 min
